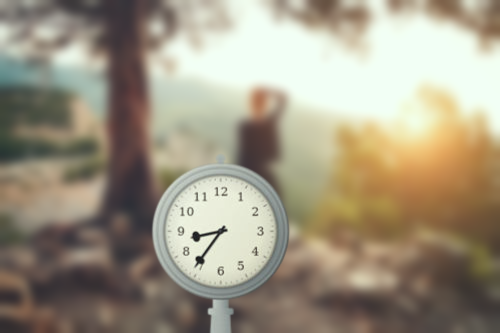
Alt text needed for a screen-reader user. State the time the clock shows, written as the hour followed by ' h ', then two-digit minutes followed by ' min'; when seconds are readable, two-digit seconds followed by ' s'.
8 h 36 min
